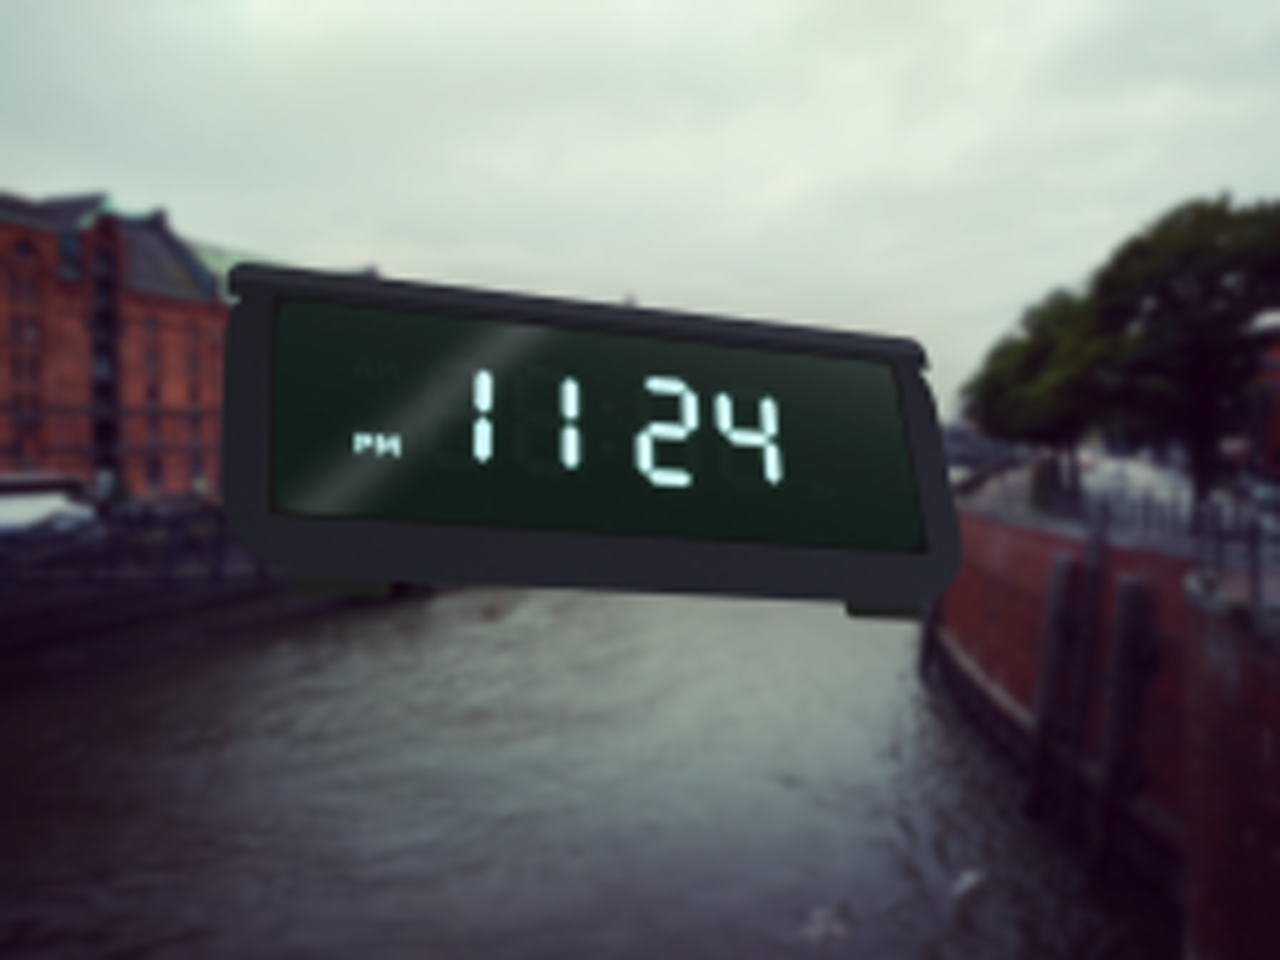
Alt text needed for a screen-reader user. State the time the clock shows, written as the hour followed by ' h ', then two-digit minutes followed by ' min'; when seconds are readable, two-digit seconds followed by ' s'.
11 h 24 min
